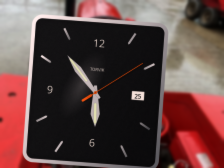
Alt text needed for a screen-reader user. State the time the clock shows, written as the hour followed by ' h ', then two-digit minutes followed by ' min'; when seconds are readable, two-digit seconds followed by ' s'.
5 h 53 min 09 s
